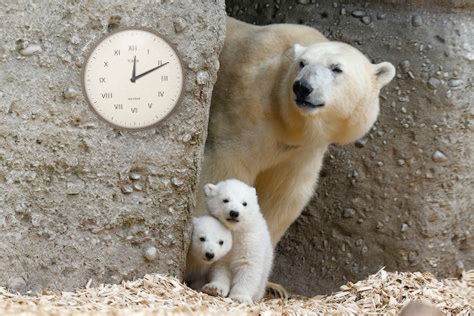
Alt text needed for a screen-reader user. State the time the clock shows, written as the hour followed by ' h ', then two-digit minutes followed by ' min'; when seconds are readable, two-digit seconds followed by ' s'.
12 h 11 min
